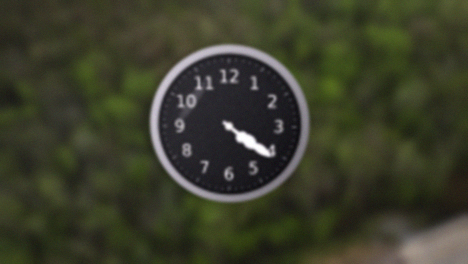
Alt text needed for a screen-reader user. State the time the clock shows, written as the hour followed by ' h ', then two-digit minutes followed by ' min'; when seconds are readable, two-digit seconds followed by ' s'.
4 h 21 min
